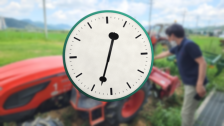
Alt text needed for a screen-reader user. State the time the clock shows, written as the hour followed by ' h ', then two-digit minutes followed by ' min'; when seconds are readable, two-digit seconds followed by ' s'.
12 h 33 min
